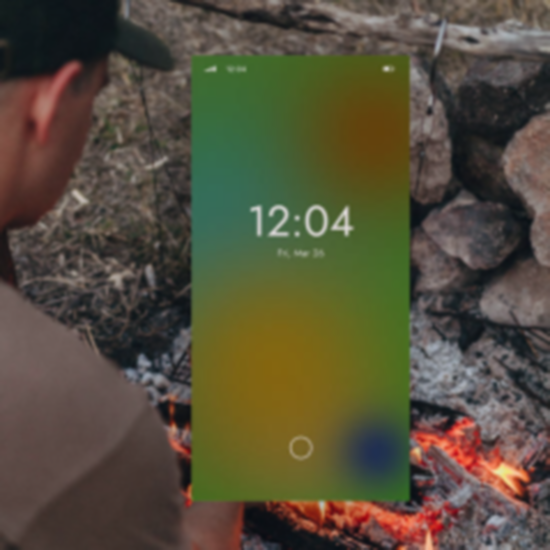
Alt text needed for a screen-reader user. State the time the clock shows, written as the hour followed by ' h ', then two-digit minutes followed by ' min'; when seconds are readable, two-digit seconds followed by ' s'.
12 h 04 min
